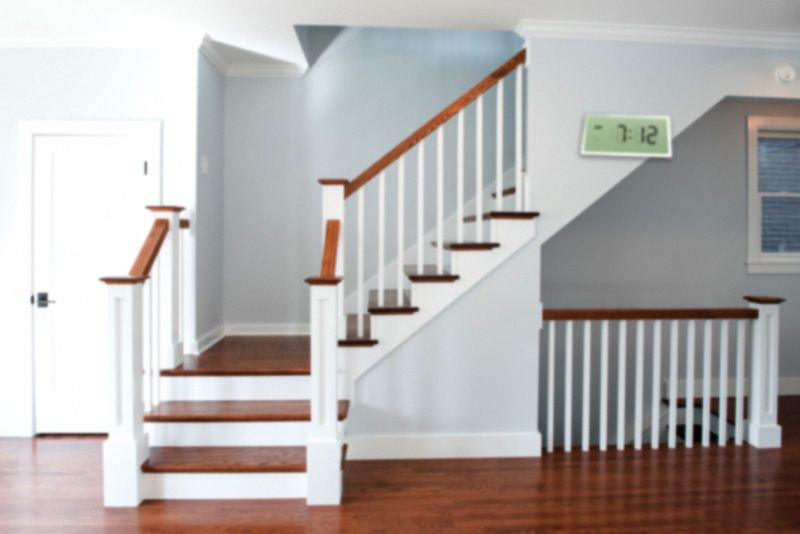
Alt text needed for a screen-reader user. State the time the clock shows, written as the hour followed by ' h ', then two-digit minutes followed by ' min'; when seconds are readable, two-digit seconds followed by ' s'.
7 h 12 min
